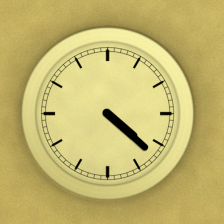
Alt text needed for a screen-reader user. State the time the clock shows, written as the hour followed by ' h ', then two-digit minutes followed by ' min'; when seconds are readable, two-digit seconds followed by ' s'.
4 h 22 min
